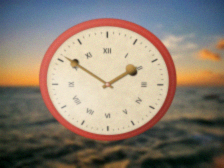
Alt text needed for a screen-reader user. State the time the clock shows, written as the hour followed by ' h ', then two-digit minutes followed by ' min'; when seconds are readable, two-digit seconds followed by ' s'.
1 h 51 min
